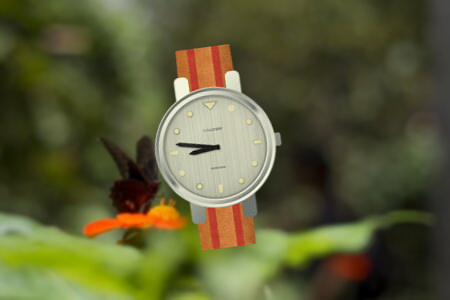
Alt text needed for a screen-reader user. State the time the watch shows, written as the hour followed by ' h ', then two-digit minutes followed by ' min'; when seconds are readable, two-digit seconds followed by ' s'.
8 h 47 min
